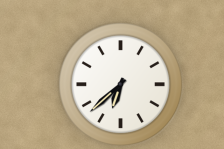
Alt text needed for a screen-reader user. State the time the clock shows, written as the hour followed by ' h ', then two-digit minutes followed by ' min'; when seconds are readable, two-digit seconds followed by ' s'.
6 h 38 min
